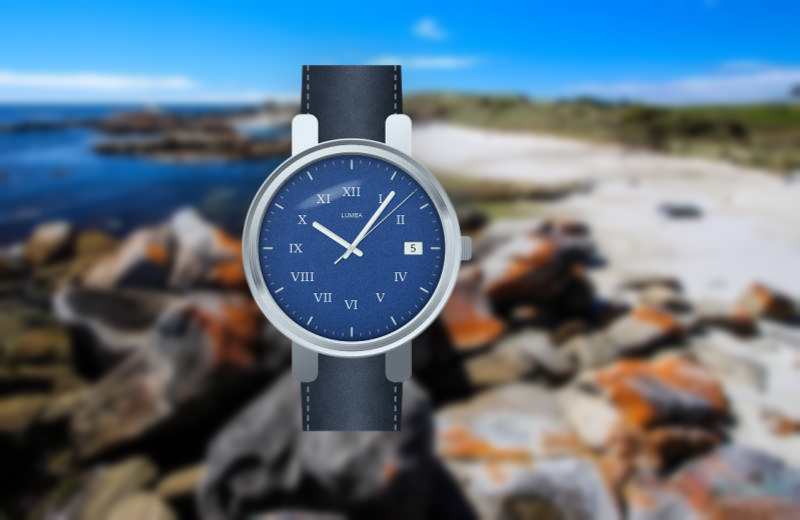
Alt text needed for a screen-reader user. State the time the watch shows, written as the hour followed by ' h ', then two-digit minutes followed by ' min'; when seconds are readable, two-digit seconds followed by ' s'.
10 h 06 min 08 s
